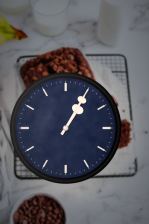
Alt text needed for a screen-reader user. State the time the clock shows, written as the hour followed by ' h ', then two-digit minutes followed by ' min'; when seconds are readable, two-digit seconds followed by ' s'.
1 h 05 min
